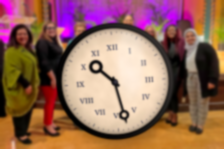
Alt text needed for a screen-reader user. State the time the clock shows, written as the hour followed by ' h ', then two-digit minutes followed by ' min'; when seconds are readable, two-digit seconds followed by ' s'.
10 h 28 min
